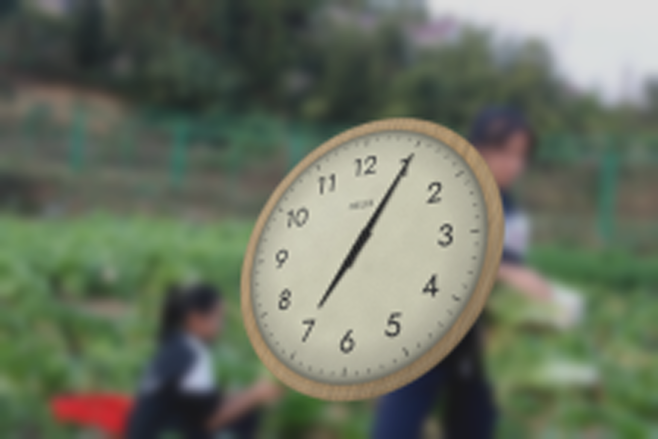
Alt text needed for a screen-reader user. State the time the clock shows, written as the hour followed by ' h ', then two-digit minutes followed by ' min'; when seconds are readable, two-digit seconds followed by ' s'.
7 h 05 min
